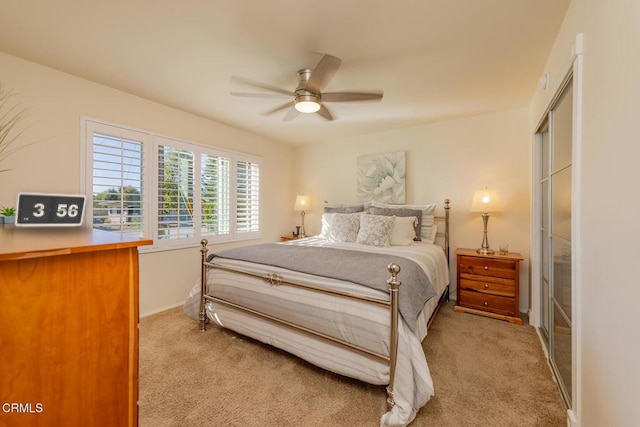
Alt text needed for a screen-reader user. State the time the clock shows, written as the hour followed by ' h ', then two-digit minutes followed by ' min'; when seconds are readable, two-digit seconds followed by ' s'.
3 h 56 min
